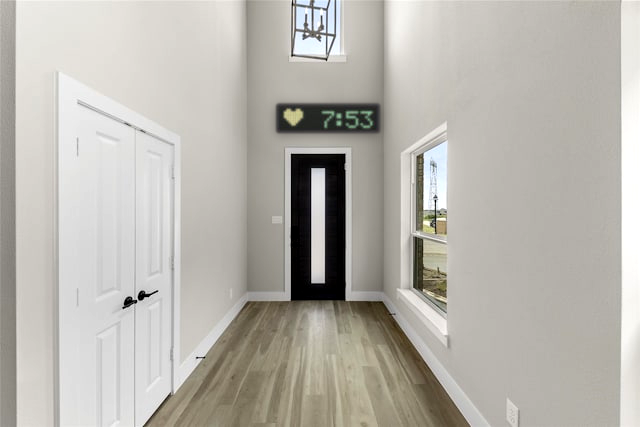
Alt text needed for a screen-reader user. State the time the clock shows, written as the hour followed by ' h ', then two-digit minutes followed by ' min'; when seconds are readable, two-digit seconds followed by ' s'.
7 h 53 min
